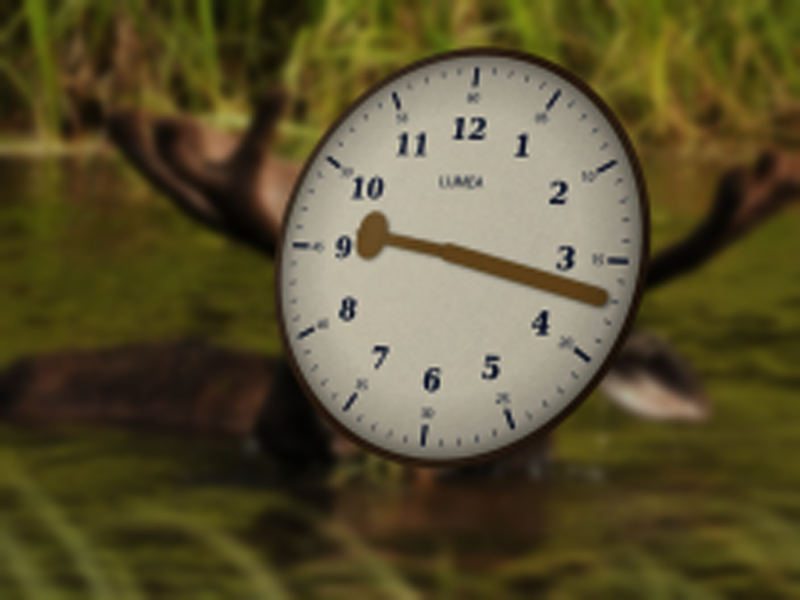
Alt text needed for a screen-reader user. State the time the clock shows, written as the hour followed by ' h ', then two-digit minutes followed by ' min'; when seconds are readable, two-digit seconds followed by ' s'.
9 h 17 min
